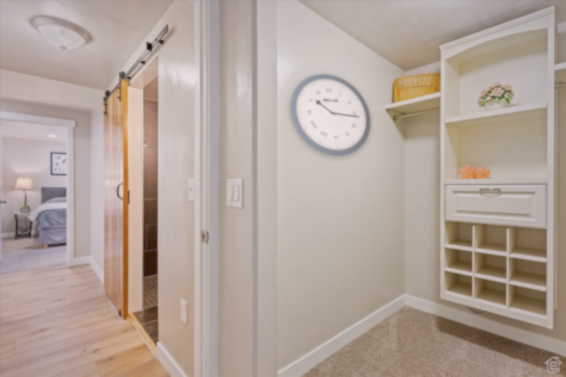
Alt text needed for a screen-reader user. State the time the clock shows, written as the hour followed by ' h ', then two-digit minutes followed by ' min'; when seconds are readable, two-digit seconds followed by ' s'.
10 h 16 min
